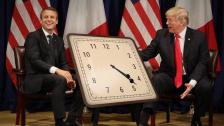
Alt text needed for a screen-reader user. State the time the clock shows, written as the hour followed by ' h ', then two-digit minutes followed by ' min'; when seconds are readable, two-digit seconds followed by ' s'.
4 h 23 min
